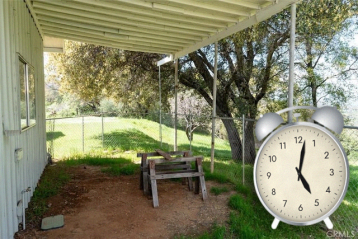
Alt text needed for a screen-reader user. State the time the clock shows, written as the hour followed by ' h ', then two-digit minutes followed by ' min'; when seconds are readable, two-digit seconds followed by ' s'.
5 h 02 min
